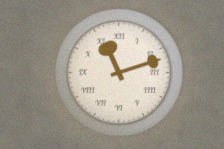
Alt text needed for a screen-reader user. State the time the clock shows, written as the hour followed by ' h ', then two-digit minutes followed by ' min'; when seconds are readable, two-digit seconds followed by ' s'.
11 h 12 min
